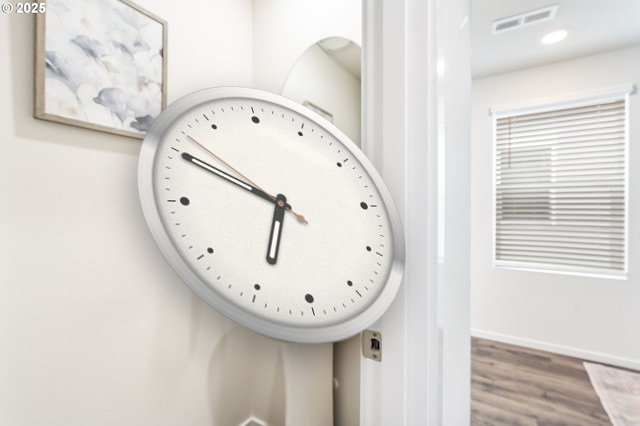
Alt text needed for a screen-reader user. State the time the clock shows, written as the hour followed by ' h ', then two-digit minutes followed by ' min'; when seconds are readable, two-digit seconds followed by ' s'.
6 h 49 min 52 s
